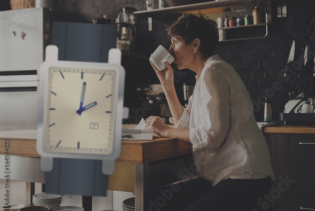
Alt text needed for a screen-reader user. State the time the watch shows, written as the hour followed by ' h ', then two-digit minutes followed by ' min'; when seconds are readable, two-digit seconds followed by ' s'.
2 h 01 min
